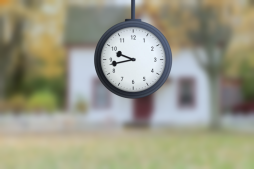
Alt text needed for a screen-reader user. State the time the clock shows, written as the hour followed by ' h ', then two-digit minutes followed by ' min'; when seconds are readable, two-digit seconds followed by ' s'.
9 h 43 min
